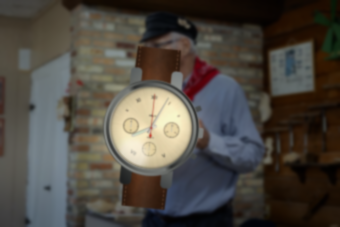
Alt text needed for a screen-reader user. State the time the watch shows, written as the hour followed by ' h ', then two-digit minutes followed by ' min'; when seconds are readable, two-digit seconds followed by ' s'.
8 h 04 min
